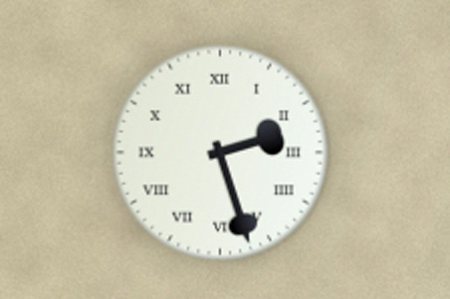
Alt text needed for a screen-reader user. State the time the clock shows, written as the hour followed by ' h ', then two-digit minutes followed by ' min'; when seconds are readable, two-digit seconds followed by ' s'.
2 h 27 min
